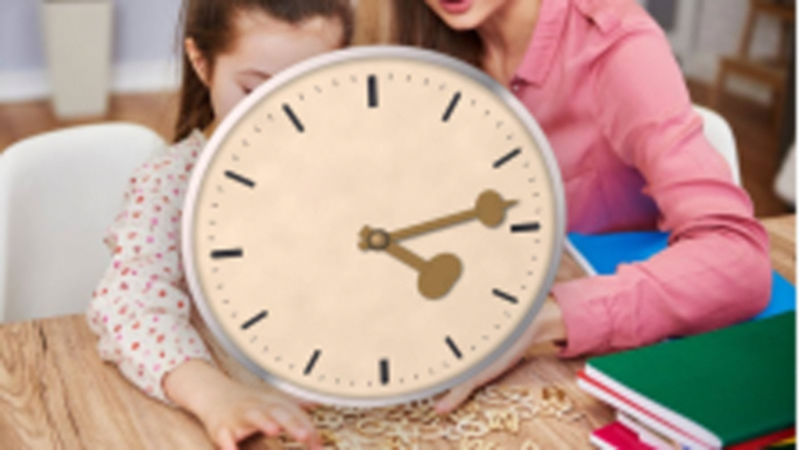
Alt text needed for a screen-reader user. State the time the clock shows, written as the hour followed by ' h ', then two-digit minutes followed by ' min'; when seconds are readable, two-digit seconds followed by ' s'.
4 h 13 min
